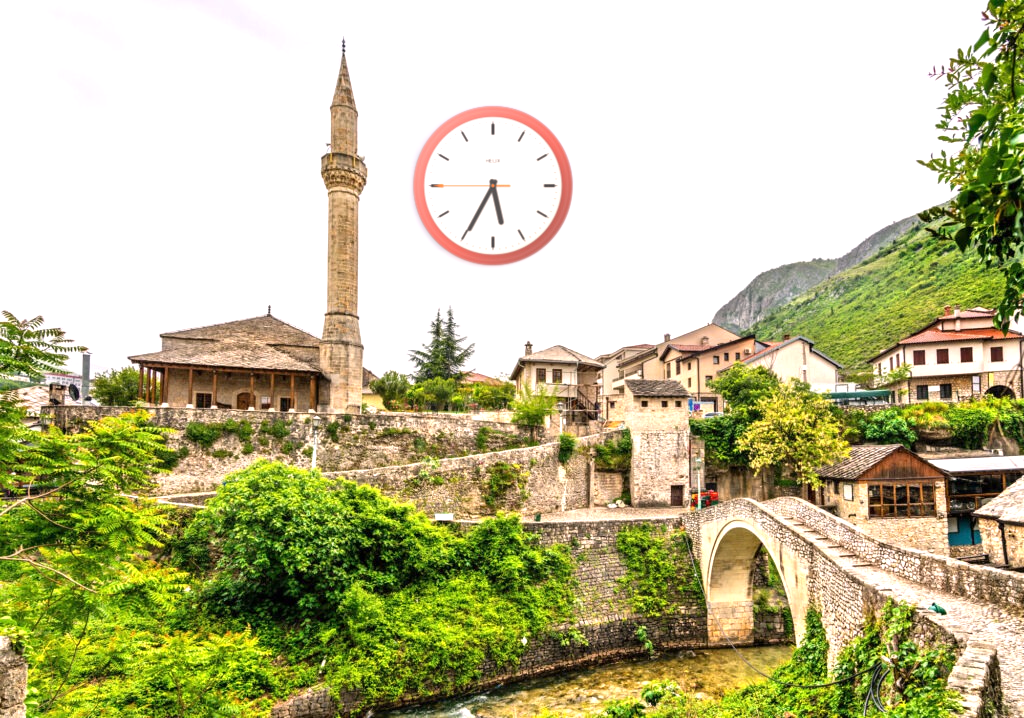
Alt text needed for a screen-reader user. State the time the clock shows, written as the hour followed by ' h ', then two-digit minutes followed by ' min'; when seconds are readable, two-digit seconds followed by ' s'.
5 h 34 min 45 s
